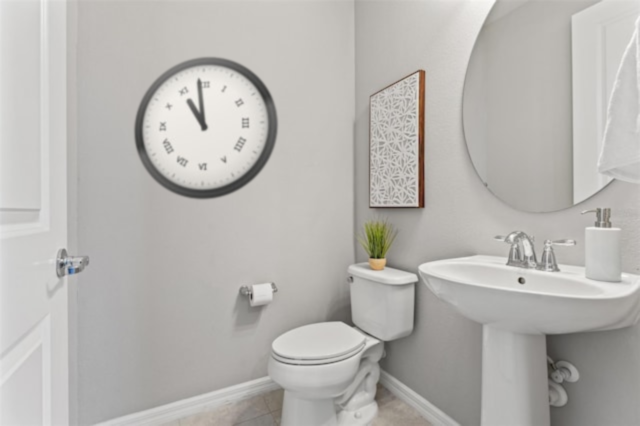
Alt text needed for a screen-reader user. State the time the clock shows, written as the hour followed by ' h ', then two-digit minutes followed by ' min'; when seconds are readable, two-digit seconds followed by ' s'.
10 h 59 min
